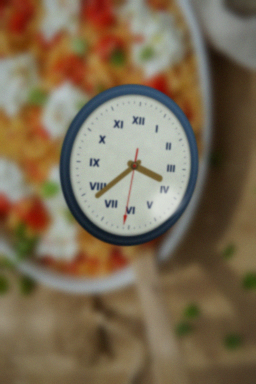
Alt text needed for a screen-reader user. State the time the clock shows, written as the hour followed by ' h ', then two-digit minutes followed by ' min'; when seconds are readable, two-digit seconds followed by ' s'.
3 h 38 min 31 s
